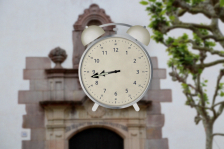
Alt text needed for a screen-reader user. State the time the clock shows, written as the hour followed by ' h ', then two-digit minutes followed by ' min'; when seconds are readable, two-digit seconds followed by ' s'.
8 h 43 min
